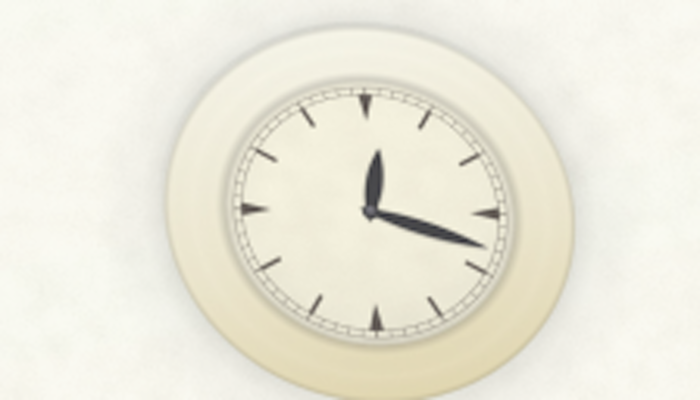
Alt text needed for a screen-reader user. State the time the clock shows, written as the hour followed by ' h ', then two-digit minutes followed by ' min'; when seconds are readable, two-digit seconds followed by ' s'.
12 h 18 min
